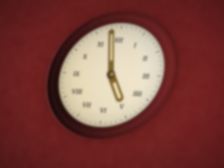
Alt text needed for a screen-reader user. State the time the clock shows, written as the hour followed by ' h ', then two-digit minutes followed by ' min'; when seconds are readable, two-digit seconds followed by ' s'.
4 h 58 min
